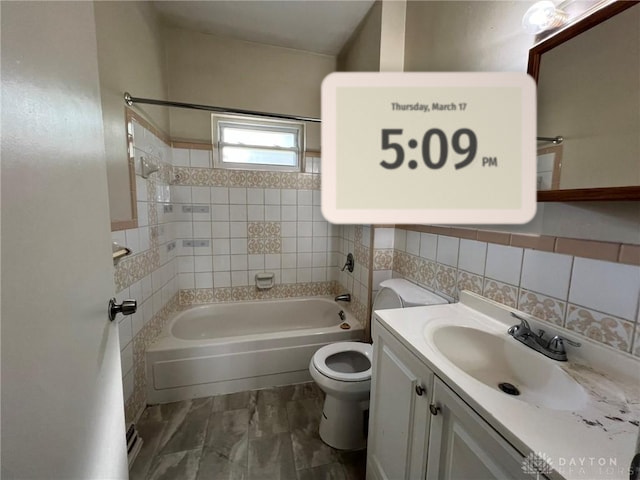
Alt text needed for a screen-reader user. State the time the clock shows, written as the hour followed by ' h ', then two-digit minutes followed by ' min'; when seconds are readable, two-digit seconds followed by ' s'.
5 h 09 min
